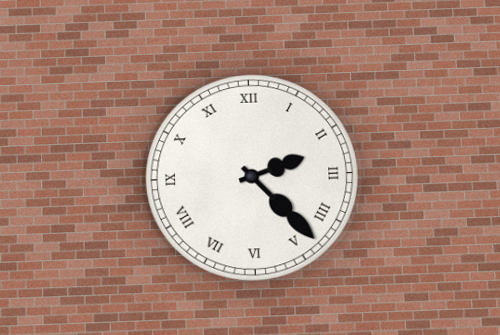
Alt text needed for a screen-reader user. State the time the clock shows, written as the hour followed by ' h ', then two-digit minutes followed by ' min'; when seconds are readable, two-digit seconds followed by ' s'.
2 h 23 min
